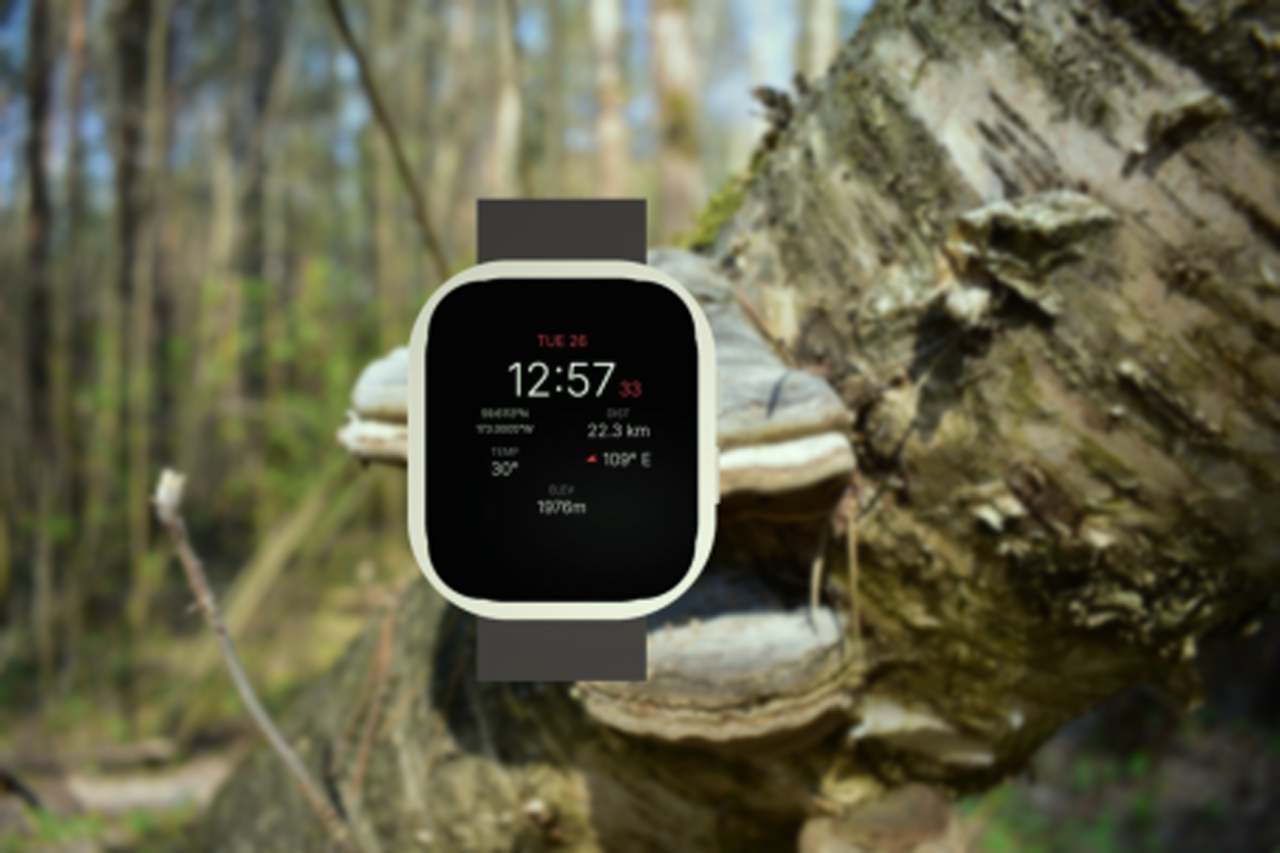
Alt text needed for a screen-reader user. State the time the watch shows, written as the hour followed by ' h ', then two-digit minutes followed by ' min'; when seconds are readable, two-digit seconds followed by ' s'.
12 h 57 min
